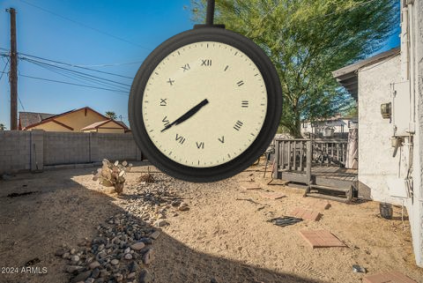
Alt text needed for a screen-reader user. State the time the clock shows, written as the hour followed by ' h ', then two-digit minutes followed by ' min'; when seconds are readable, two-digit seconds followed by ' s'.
7 h 39 min
